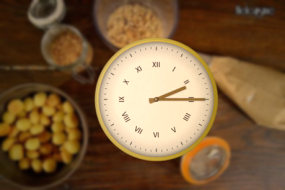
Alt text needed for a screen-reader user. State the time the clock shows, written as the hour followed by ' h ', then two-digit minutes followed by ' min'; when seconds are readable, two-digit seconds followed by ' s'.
2 h 15 min
